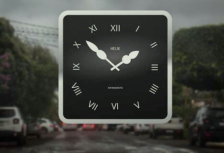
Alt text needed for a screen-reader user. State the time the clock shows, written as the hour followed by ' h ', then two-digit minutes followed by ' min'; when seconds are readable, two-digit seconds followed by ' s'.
1 h 52 min
